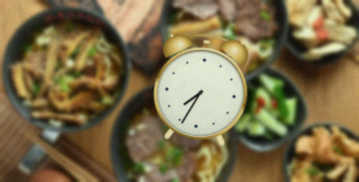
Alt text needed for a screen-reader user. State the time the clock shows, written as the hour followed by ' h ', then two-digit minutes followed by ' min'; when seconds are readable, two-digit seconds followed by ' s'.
7 h 34 min
